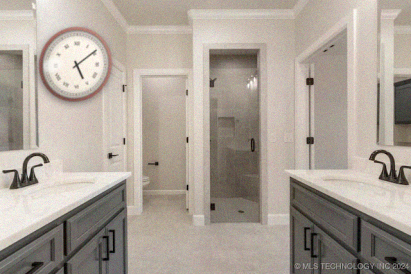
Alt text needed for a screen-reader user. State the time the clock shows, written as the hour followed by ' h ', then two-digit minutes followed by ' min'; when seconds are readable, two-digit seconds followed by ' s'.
5 h 09 min
